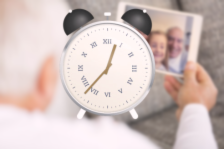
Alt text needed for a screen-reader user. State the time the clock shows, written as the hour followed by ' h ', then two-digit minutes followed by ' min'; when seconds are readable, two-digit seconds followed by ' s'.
12 h 37 min
